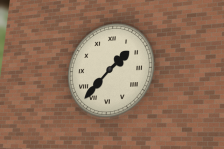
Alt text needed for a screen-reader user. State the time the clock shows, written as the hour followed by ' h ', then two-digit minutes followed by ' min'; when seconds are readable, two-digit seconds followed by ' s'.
1 h 37 min
